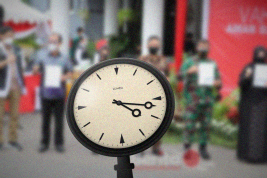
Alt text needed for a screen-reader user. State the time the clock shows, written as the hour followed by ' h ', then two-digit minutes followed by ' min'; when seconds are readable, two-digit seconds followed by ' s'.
4 h 17 min
